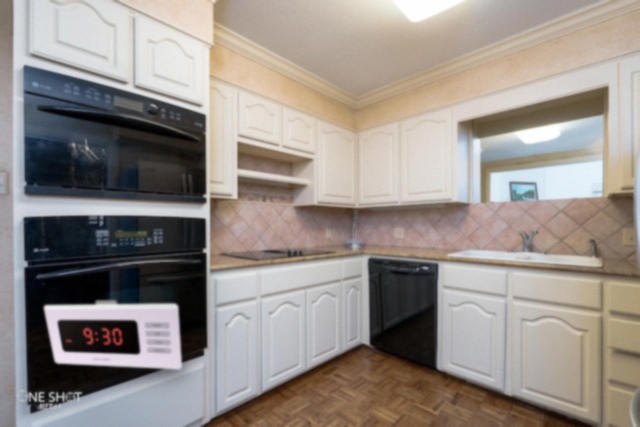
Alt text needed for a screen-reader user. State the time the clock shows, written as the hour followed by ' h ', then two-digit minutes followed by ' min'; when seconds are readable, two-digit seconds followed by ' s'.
9 h 30 min
